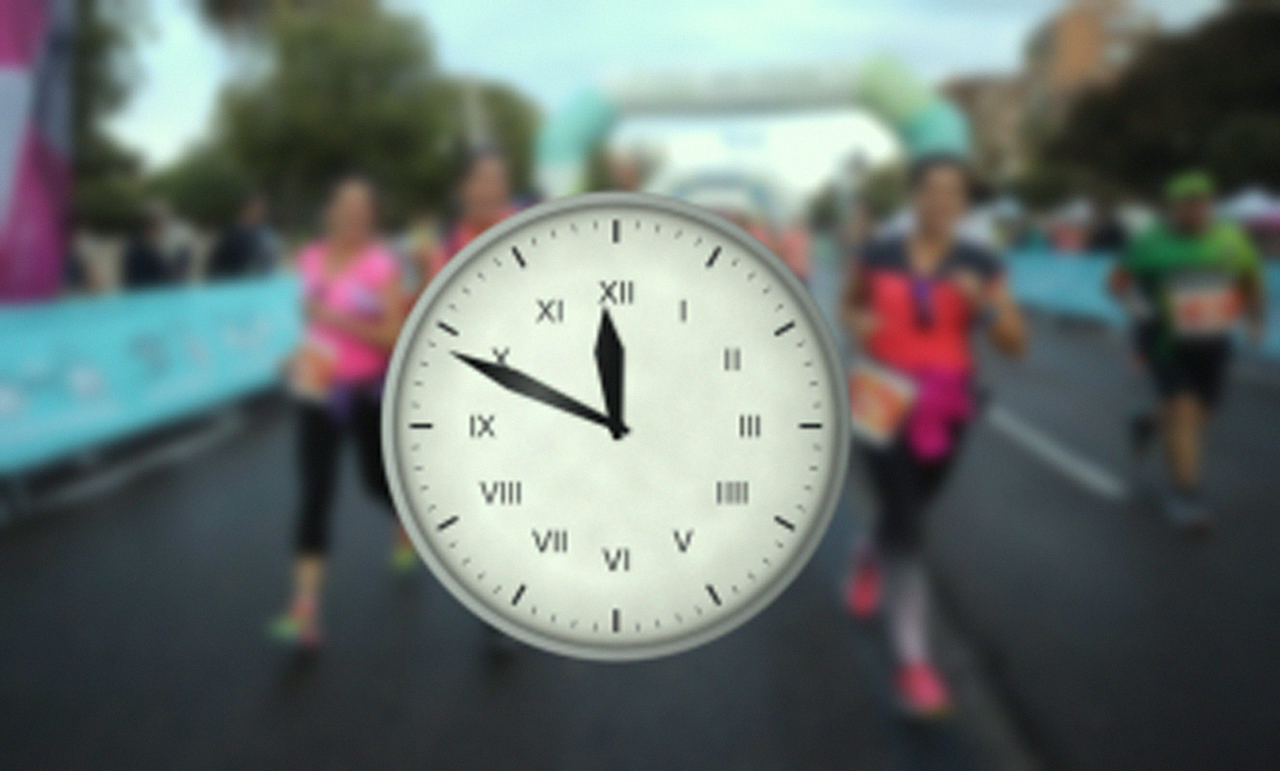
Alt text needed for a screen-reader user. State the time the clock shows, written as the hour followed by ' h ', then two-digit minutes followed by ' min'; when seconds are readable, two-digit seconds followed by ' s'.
11 h 49 min
